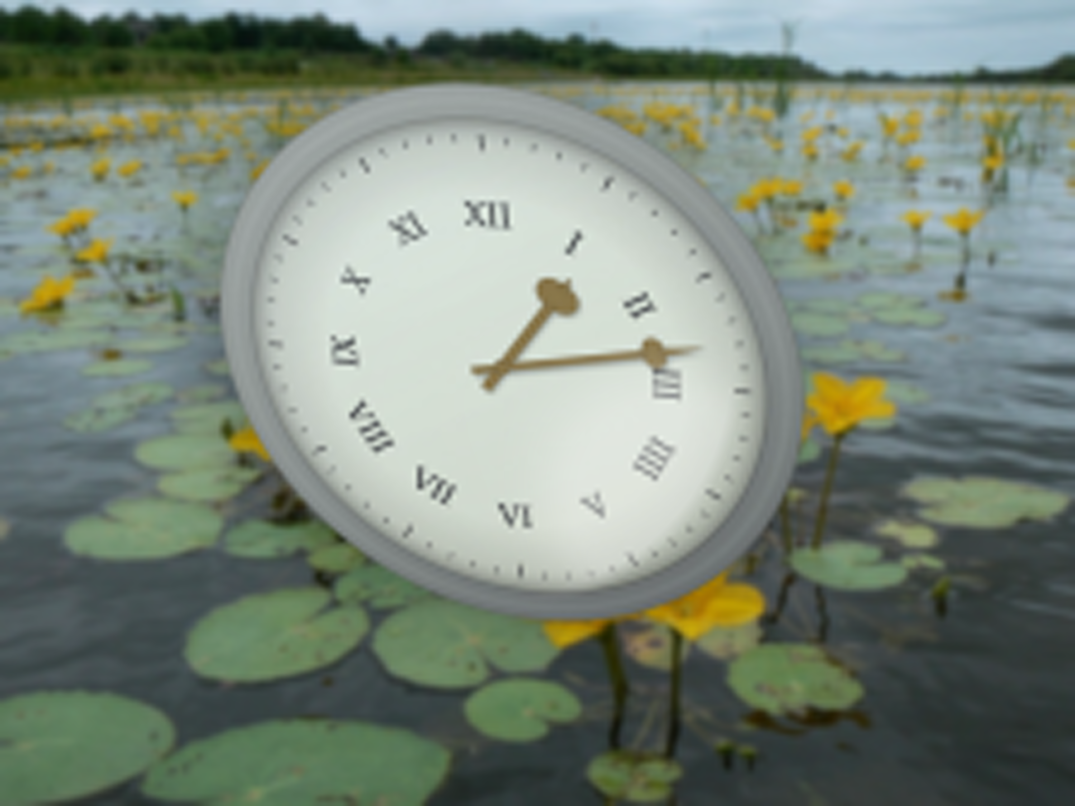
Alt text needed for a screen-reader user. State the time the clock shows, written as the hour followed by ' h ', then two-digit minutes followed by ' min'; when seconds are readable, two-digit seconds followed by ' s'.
1 h 13 min
